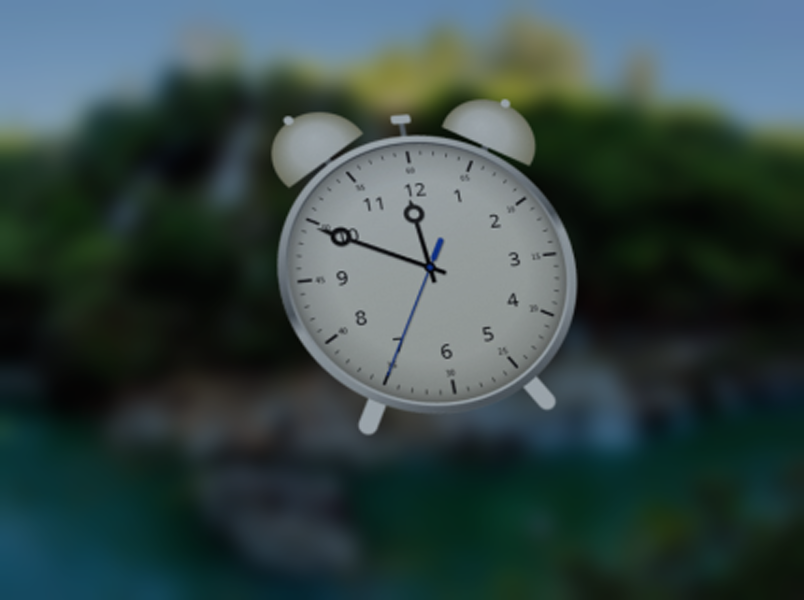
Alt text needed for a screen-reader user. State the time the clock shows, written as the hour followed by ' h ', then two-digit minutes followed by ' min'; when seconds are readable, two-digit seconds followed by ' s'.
11 h 49 min 35 s
